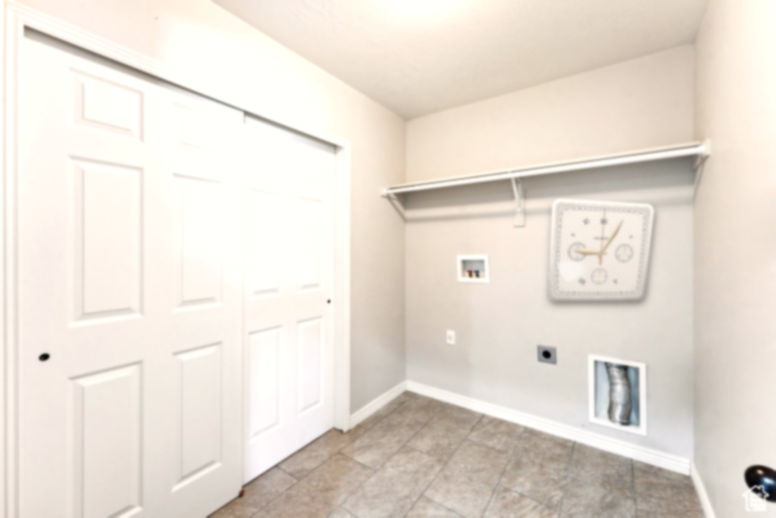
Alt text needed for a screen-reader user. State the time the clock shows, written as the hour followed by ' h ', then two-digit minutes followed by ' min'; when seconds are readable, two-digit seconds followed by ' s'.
9 h 05 min
